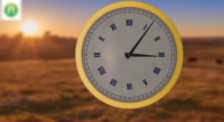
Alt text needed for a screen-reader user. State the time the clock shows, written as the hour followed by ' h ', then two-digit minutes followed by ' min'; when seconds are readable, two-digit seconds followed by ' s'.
3 h 06 min
